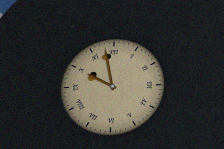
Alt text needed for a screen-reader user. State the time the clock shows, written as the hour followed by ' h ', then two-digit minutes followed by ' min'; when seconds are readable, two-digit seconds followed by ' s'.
9 h 58 min
